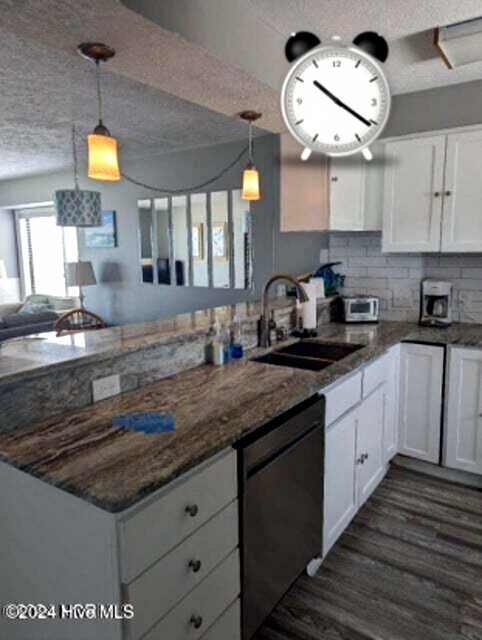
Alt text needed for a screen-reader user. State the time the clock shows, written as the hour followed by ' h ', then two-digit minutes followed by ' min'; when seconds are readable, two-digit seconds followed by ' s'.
10 h 21 min
